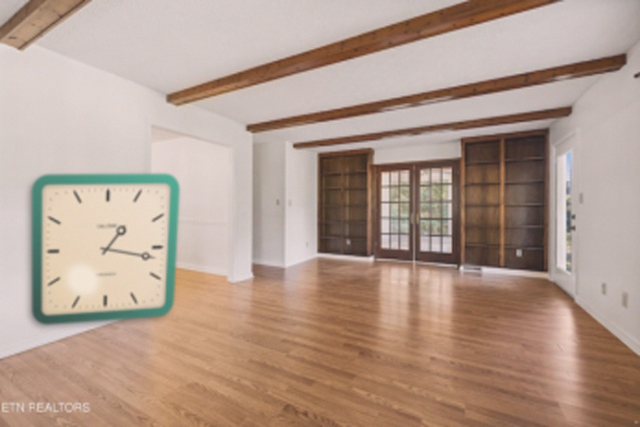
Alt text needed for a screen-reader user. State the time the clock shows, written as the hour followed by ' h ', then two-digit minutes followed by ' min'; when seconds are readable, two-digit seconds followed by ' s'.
1 h 17 min
